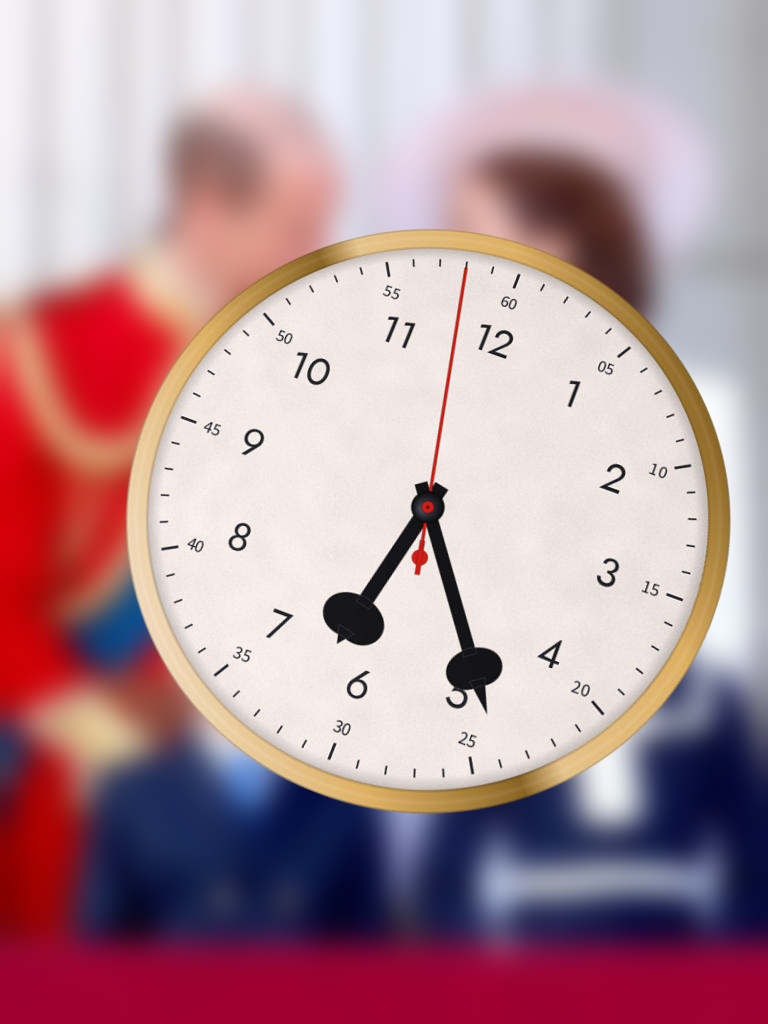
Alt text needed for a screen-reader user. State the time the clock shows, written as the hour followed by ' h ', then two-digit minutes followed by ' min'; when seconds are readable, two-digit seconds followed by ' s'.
6 h 23 min 58 s
